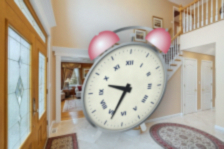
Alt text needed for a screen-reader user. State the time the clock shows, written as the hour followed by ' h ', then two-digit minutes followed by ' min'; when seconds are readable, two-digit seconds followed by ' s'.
9 h 34 min
